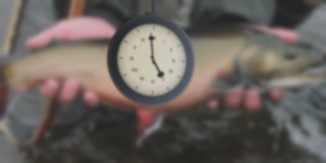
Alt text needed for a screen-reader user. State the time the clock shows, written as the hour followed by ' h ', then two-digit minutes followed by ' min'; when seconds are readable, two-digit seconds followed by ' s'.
4 h 59 min
